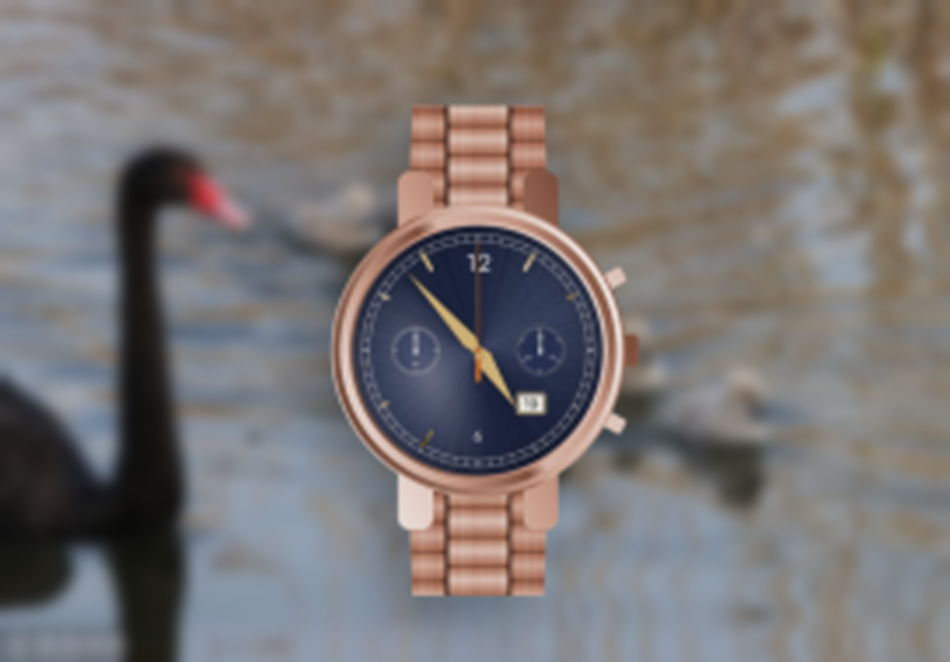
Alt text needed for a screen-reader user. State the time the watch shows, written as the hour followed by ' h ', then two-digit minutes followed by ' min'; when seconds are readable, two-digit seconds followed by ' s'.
4 h 53 min
